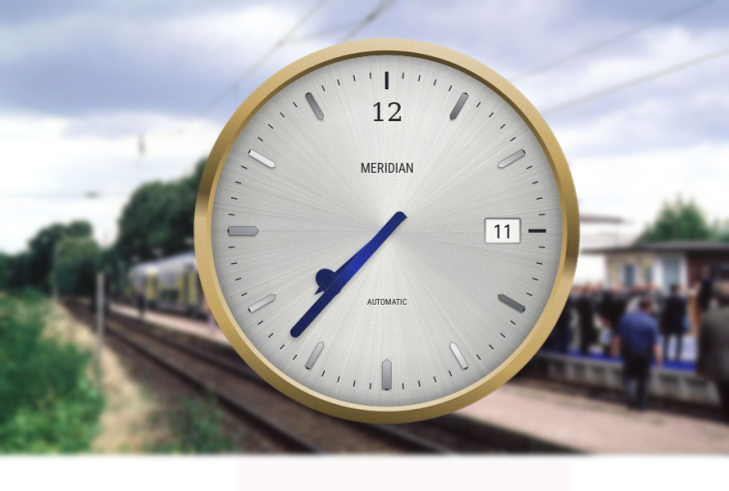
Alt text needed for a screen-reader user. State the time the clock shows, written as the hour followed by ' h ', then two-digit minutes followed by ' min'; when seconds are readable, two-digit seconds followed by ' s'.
7 h 37 min
